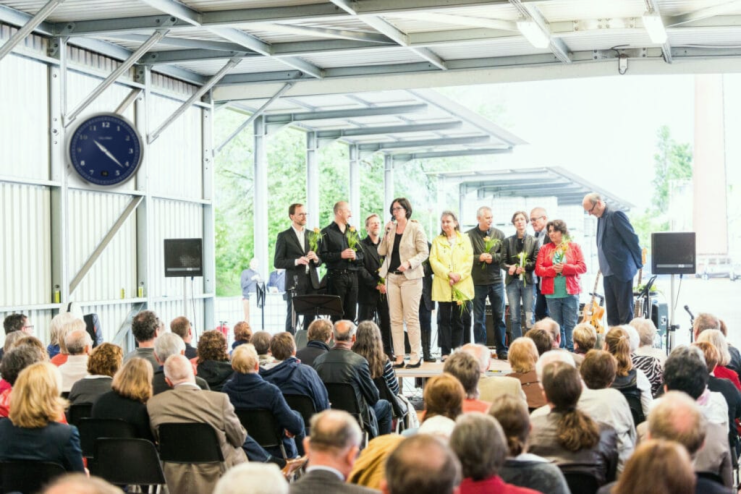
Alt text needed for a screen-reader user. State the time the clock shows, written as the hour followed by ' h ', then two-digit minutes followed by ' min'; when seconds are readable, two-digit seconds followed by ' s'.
10 h 22 min
